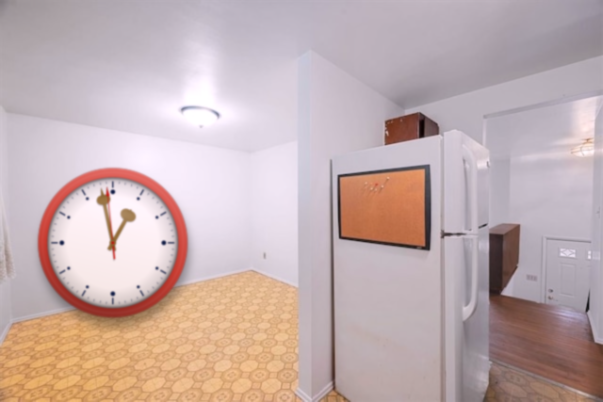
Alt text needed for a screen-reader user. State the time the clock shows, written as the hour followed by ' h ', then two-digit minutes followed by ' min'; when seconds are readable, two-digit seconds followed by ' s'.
12 h 57 min 59 s
